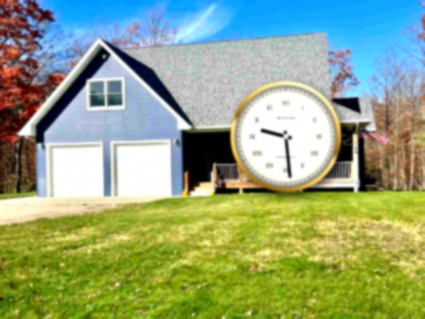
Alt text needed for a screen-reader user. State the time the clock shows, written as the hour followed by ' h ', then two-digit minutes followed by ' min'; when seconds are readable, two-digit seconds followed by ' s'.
9 h 29 min
